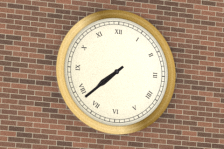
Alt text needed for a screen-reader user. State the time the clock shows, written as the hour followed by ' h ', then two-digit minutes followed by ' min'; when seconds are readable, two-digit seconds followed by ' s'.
7 h 38 min
